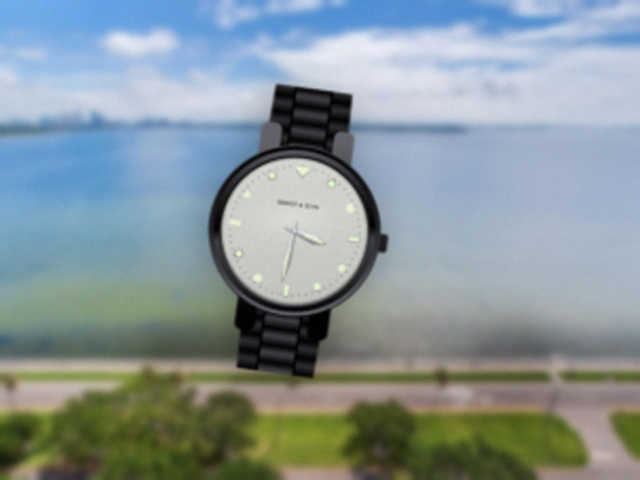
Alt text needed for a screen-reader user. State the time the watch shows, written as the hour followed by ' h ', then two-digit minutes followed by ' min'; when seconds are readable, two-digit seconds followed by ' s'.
3 h 31 min
